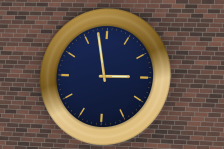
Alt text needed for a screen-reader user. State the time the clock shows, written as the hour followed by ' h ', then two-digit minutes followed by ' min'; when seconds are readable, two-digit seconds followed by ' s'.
2 h 58 min
